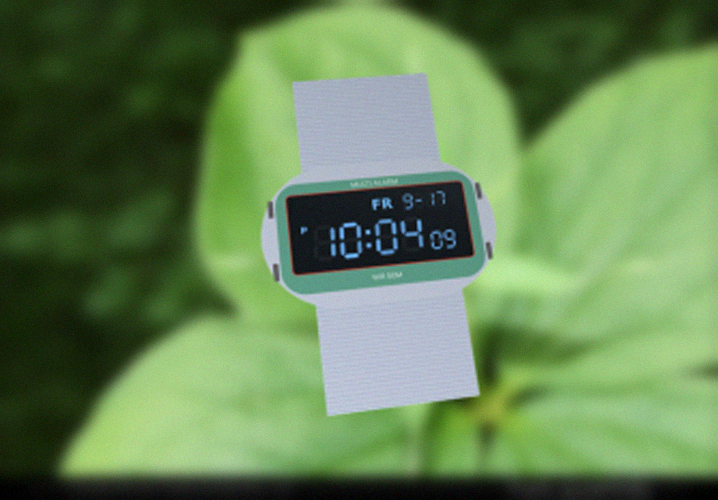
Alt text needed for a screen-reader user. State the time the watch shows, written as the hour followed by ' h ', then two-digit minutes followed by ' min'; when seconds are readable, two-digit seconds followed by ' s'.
10 h 04 min 09 s
